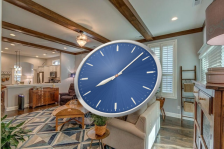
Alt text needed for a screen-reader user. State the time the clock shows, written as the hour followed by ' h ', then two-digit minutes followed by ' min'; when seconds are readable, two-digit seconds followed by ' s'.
8 h 08 min
